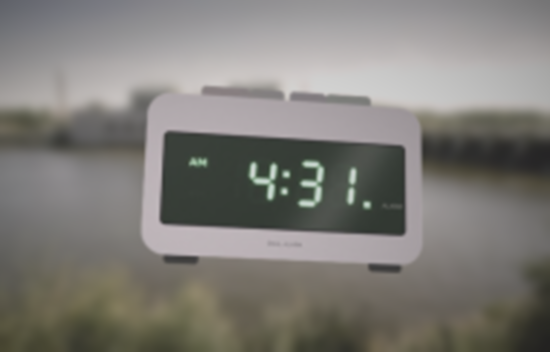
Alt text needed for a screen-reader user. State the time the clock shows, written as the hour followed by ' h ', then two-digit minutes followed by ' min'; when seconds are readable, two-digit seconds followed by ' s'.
4 h 31 min
